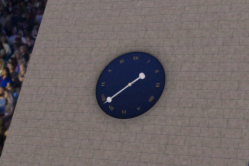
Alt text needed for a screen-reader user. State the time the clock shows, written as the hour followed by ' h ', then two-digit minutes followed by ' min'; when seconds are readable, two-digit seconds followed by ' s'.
1 h 38 min
